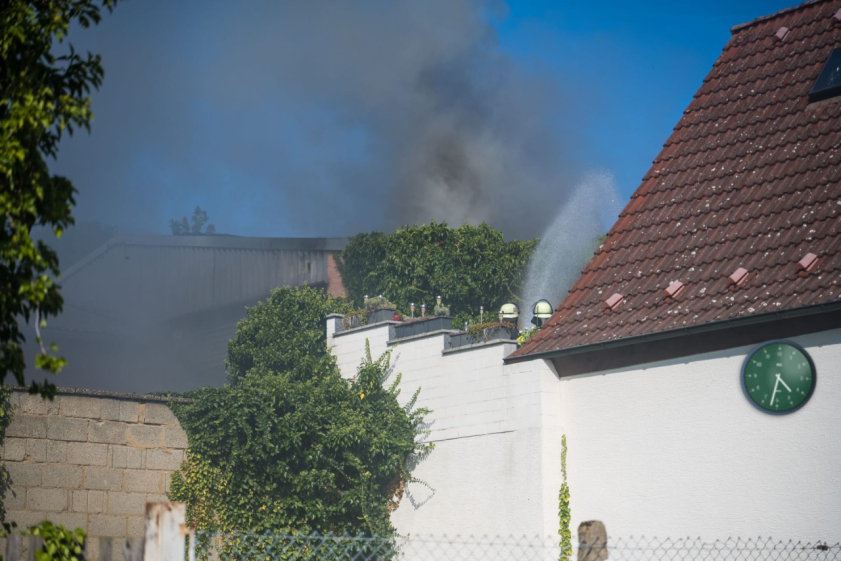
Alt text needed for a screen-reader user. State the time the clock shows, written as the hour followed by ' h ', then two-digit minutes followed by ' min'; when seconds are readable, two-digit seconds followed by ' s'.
4 h 32 min
